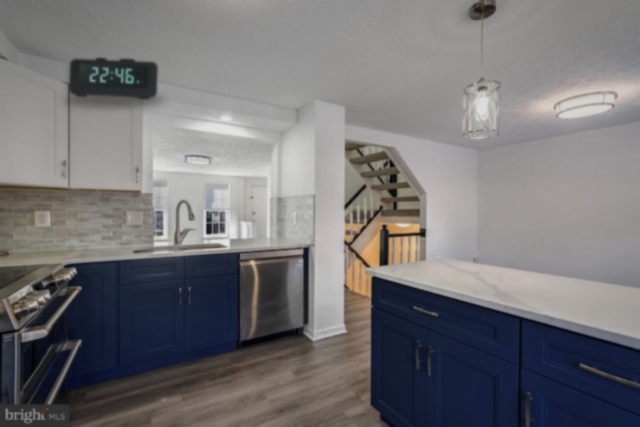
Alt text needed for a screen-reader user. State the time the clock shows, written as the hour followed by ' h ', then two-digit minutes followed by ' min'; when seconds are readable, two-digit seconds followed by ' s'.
22 h 46 min
